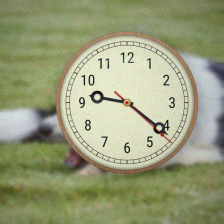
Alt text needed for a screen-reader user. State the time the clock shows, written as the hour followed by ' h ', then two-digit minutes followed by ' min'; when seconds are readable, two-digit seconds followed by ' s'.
9 h 21 min 22 s
